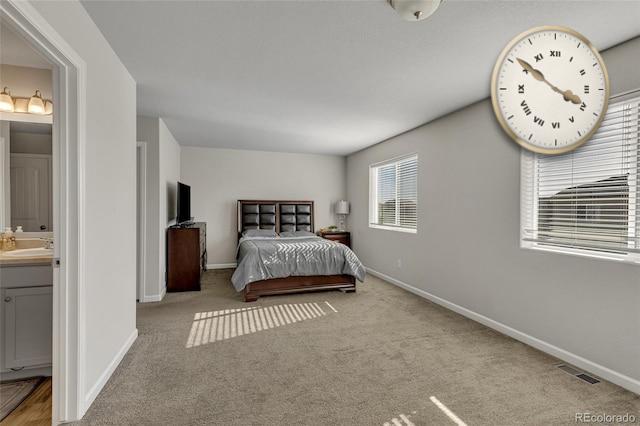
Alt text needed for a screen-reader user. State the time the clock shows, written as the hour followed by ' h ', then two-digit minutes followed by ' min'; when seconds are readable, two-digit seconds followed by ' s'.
3 h 51 min
